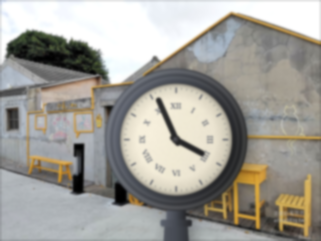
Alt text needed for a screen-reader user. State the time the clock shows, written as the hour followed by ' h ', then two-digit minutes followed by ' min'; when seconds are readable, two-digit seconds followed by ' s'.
3 h 56 min
